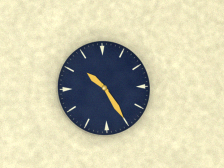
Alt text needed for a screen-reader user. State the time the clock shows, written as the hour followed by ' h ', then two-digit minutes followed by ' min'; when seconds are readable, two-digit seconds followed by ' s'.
10 h 25 min
